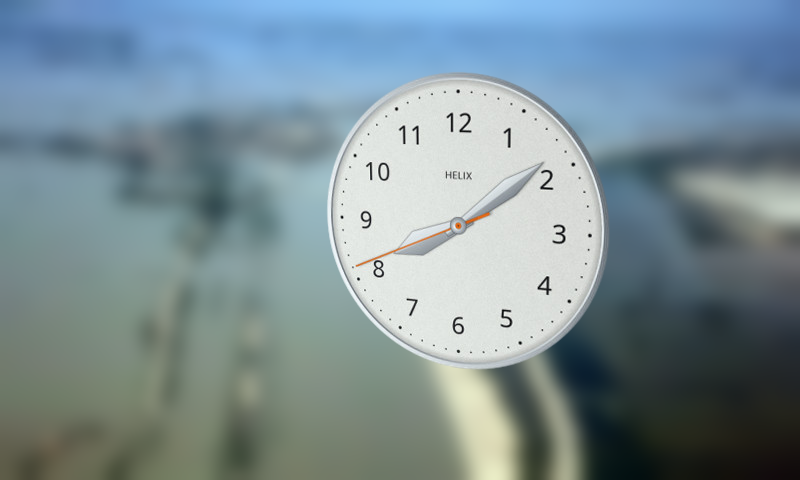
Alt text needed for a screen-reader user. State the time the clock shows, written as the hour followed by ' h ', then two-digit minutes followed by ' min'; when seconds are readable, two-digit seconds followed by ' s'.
8 h 08 min 41 s
